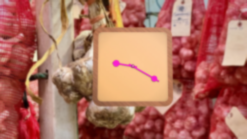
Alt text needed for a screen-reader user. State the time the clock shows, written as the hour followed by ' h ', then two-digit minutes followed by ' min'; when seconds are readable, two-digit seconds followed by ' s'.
9 h 20 min
